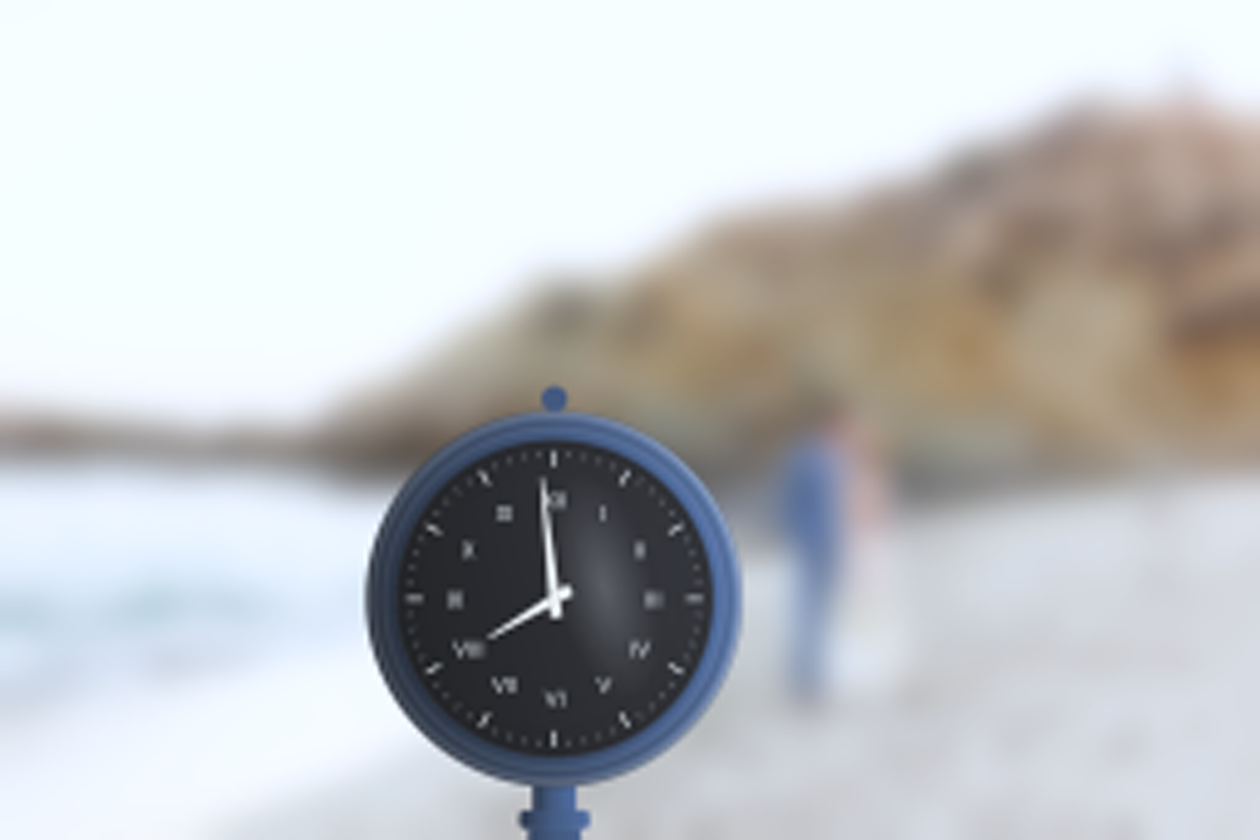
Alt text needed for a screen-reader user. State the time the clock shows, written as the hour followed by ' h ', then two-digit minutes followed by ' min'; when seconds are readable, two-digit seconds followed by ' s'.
7 h 59 min
